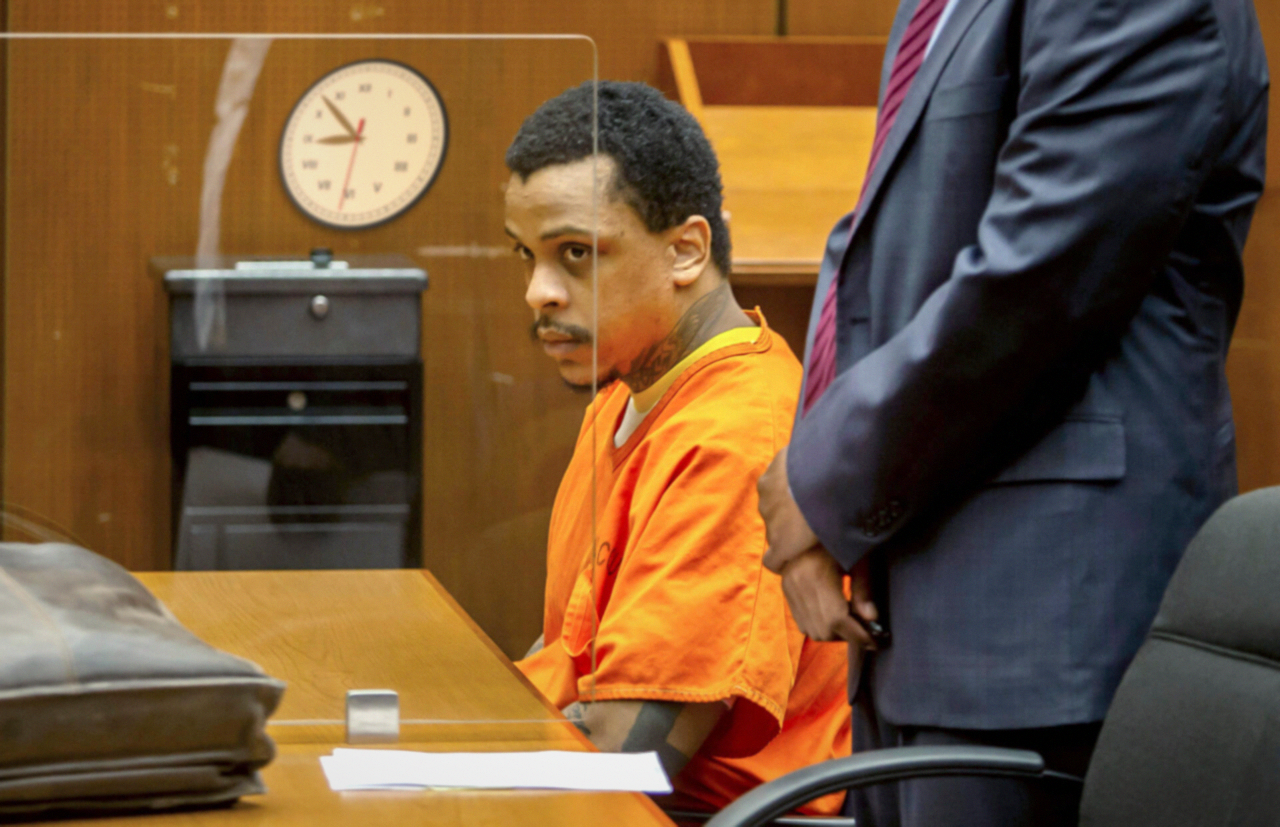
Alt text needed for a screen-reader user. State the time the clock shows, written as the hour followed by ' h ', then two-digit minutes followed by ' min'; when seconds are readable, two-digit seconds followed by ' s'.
8 h 52 min 31 s
